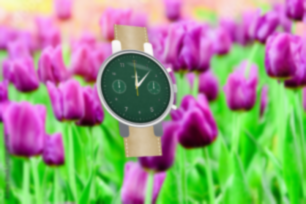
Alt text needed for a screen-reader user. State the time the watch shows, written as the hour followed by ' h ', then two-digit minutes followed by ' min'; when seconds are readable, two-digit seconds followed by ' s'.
12 h 07 min
